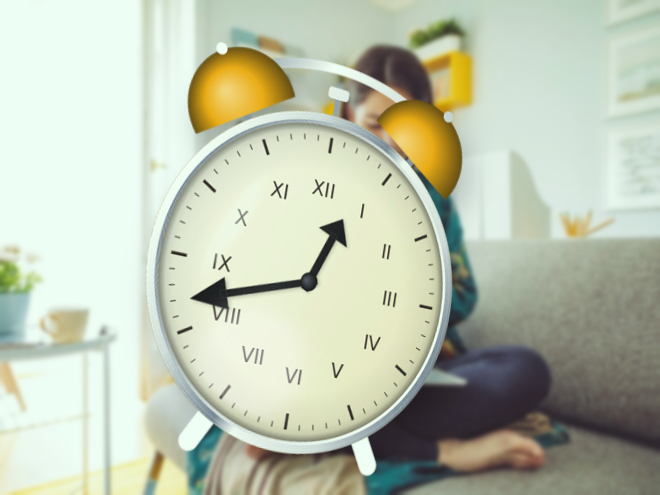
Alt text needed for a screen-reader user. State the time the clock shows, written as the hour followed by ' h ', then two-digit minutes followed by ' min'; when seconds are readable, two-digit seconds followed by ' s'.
12 h 42 min
